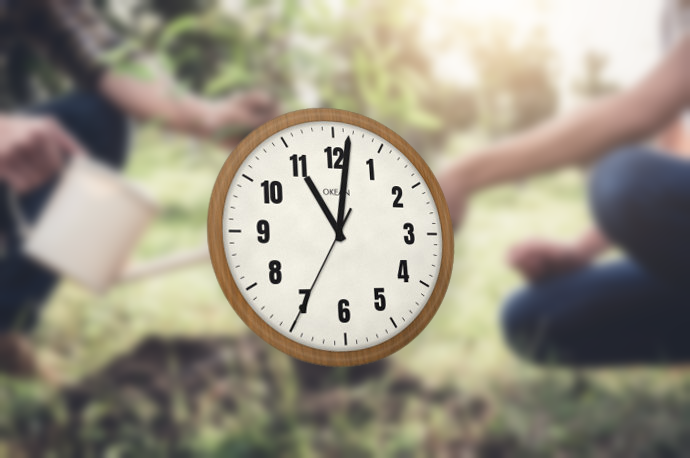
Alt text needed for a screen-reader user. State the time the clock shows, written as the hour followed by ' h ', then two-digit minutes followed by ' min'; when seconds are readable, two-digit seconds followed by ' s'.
11 h 01 min 35 s
